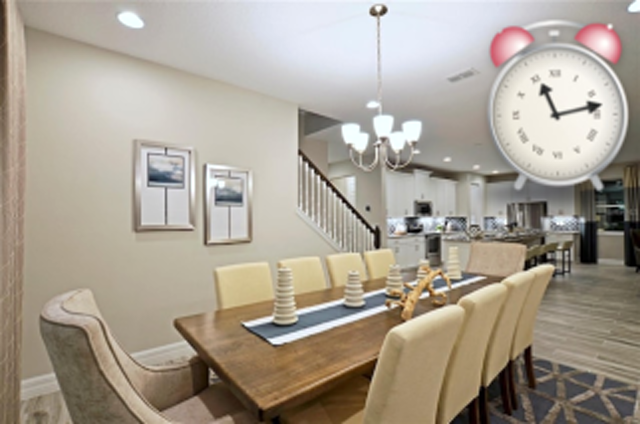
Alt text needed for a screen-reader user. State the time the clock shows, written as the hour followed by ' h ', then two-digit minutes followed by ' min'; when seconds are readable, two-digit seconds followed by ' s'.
11 h 13 min
